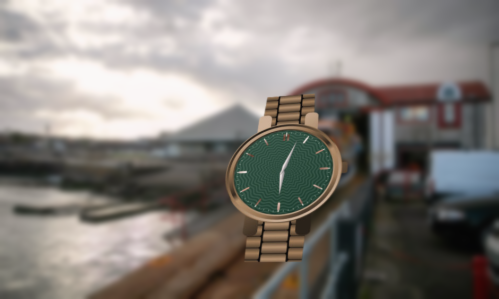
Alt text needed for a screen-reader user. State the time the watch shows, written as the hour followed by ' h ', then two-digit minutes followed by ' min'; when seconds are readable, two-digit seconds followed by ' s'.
6 h 03 min
